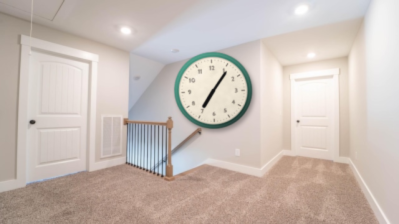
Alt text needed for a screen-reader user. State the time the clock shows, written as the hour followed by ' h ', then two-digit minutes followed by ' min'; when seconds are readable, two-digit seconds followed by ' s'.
7 h 06 min
